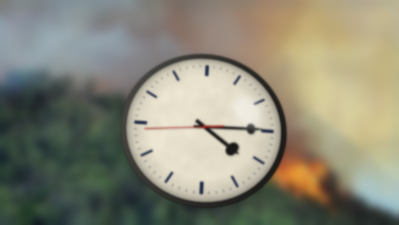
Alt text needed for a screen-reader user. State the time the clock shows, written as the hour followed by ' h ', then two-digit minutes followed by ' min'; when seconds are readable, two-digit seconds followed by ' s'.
4 h 14 min 44 s
